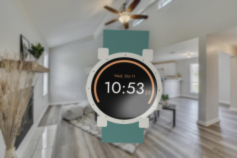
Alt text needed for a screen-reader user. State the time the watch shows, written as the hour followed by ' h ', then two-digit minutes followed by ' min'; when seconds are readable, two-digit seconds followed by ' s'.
10 h 53 min
